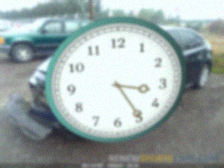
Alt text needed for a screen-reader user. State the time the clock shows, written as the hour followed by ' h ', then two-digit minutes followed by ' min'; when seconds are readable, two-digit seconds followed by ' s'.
3 h 25 min
